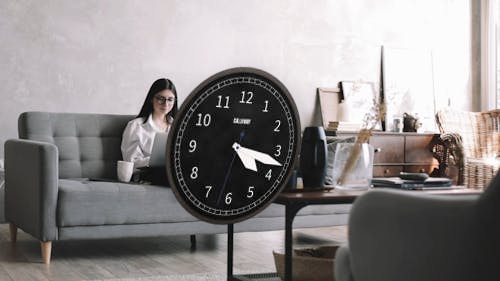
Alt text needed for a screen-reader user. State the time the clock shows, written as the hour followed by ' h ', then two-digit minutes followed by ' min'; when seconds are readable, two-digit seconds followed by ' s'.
4 h 17 min 32 s
